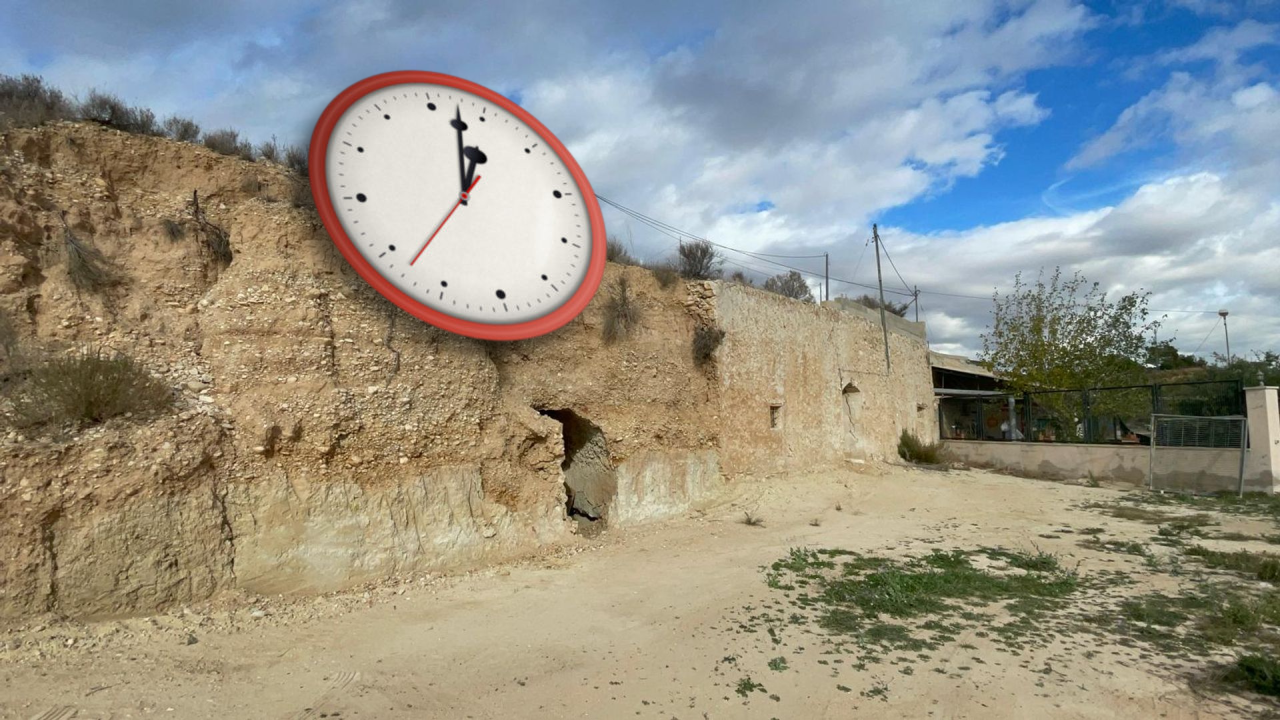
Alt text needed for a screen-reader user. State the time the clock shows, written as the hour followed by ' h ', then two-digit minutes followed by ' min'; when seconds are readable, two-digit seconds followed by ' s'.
1 h 02 min 38 s
